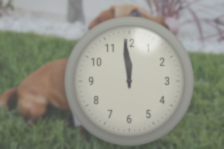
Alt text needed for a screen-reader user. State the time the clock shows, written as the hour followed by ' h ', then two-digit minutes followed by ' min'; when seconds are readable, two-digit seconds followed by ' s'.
11 h 59 min
